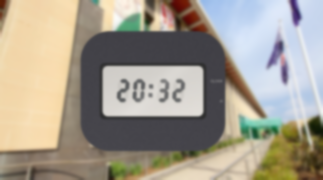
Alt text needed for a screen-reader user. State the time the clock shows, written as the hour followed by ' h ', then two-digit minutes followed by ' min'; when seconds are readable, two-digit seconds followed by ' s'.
20 h 32 min
